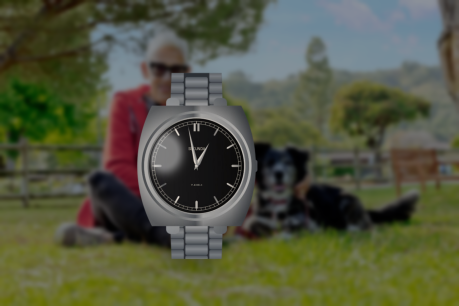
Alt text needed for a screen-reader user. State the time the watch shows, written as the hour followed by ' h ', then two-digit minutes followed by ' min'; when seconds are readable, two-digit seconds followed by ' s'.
12 h 58 min
